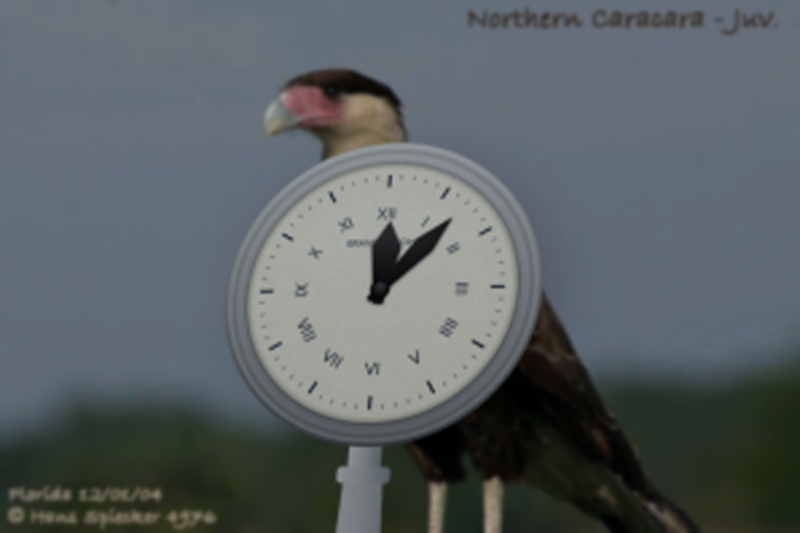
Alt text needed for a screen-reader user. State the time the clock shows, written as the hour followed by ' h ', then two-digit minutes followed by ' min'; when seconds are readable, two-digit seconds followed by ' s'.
12 h 07 min
